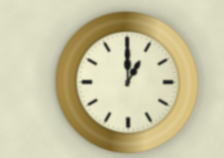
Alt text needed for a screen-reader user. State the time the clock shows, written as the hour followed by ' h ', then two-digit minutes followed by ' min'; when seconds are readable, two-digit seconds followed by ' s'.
1 h 00 min
